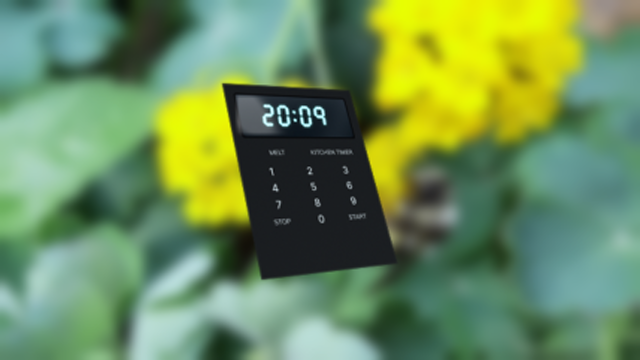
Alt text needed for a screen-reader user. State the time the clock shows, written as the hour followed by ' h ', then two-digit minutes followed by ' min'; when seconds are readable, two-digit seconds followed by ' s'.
20 h 09 min
